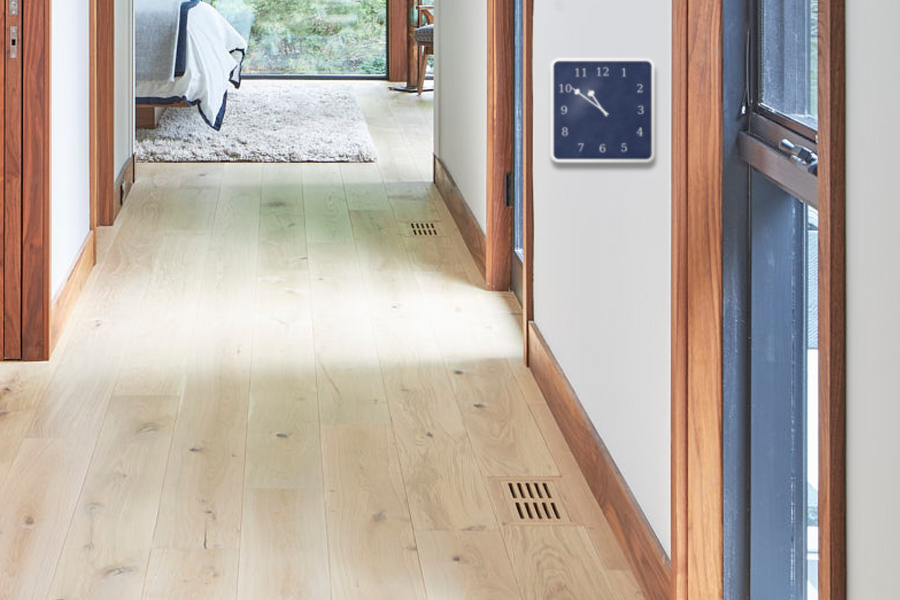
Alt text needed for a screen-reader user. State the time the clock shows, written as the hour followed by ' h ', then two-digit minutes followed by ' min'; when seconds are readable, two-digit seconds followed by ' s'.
10 h 51 min
